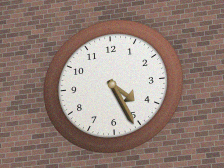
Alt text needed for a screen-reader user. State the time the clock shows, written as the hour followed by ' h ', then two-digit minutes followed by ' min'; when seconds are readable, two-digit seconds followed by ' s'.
4 h 26 min
